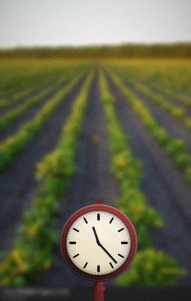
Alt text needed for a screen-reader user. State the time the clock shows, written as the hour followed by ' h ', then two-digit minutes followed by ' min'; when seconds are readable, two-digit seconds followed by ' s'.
11 h 23 min
